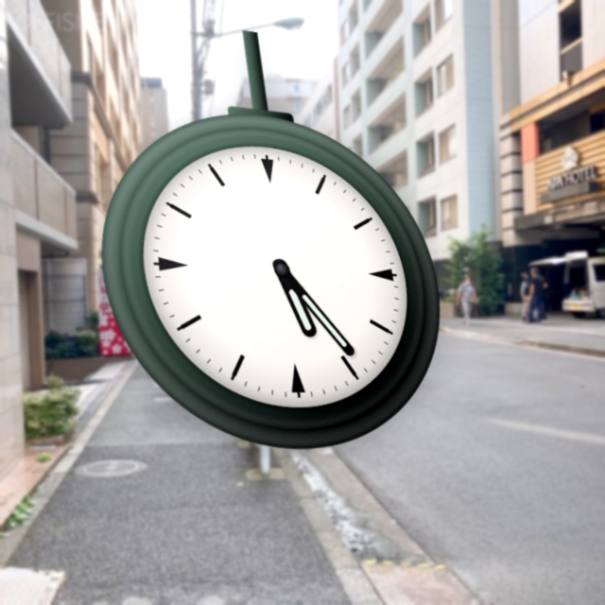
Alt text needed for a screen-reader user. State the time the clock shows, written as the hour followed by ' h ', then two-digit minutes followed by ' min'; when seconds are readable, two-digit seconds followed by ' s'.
5 h 24 min
